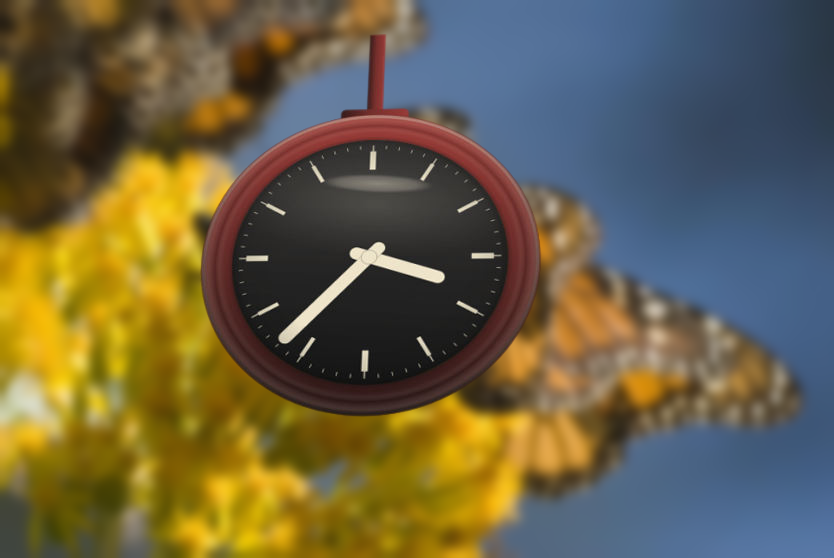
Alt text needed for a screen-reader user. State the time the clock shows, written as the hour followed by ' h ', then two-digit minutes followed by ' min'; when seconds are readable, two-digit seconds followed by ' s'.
3 h 37 min
